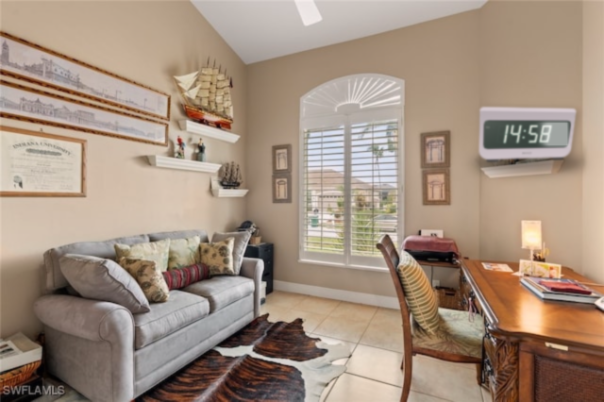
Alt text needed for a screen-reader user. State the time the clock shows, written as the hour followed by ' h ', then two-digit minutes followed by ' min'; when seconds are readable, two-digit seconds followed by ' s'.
14 h 58 min
